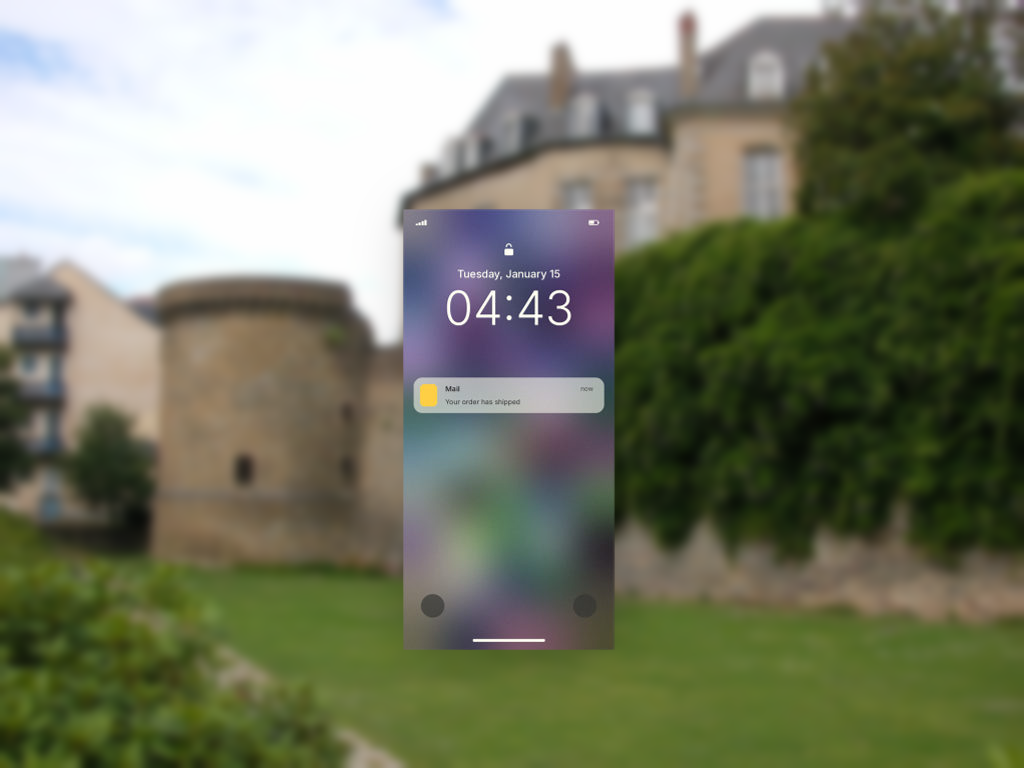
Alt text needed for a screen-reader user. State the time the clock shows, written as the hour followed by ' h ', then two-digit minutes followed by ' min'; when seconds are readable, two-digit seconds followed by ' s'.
4 h 43 min
